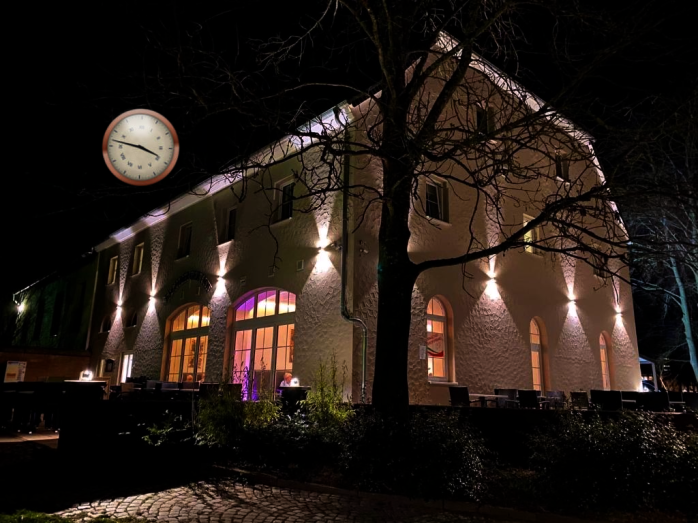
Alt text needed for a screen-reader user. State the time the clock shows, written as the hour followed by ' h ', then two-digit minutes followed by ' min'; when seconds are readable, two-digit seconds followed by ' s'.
3 h 47 min
